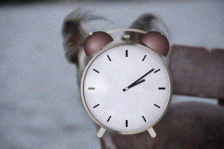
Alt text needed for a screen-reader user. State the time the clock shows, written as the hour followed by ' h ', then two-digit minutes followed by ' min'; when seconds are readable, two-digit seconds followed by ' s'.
2 h 09 min
